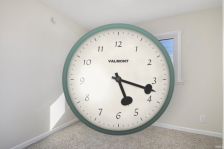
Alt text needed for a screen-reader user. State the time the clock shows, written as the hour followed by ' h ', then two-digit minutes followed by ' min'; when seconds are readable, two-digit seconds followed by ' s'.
5 h 18 min
